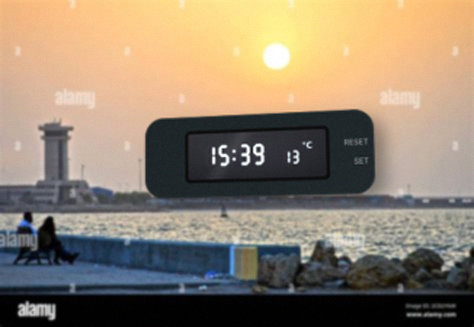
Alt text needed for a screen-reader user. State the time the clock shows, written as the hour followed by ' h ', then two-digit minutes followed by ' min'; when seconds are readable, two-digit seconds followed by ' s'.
15 h 39 min
